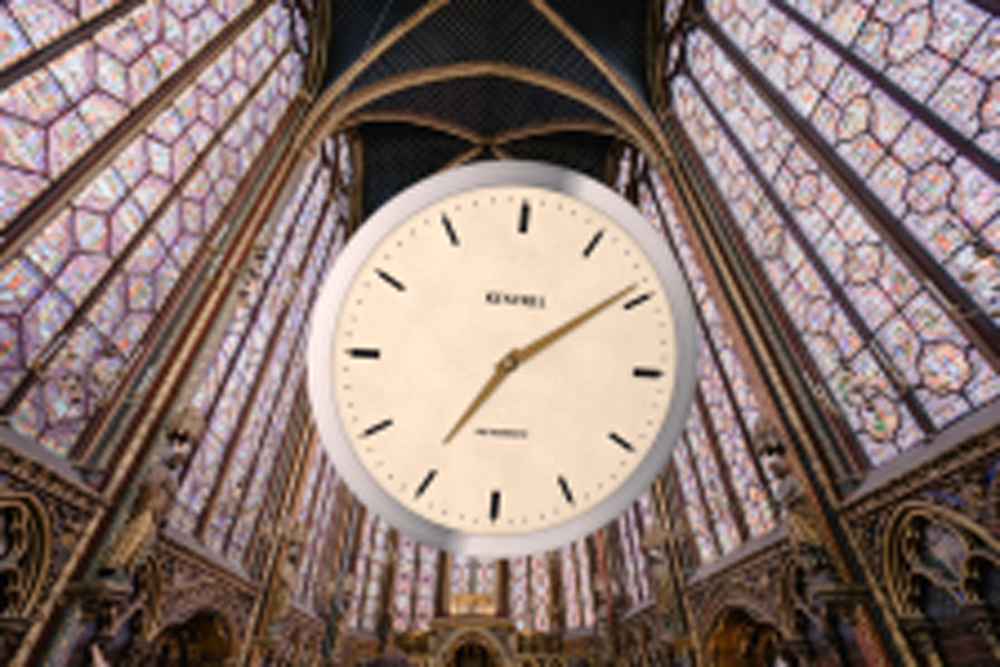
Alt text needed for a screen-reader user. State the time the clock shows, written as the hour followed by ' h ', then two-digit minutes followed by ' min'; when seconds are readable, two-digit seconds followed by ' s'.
7 h 09 min
